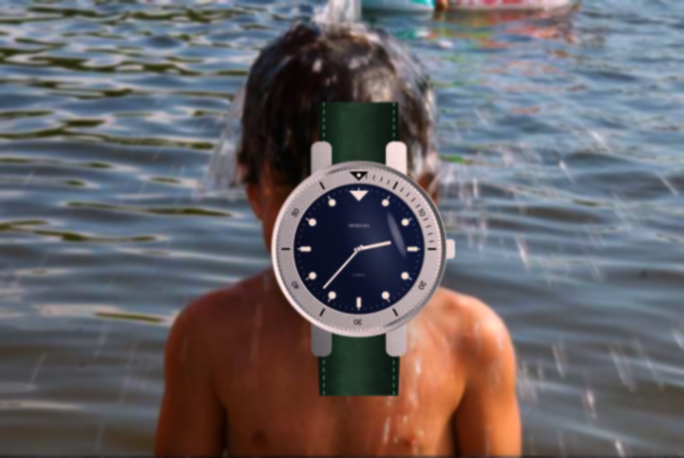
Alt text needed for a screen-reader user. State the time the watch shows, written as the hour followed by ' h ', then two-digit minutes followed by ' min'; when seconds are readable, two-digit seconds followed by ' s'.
2 h 37 min
